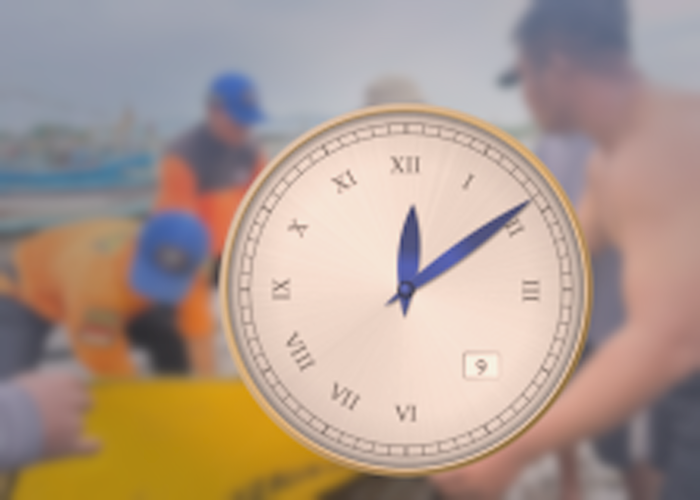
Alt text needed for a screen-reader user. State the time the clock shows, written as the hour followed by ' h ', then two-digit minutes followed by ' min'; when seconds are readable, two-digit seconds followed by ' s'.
12 h 09 min
